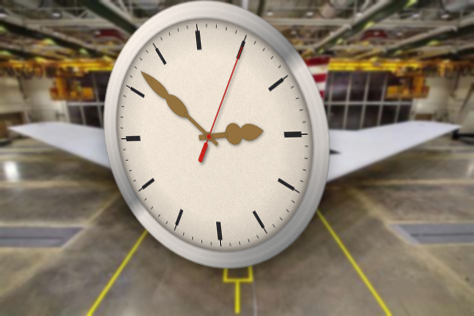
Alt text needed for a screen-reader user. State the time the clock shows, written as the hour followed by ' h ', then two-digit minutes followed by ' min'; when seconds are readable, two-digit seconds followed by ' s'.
2 h 52 min 05 s
